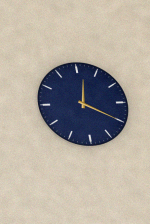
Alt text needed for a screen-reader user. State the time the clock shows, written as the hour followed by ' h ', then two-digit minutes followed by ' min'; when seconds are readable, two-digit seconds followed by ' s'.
12 h 20 min
